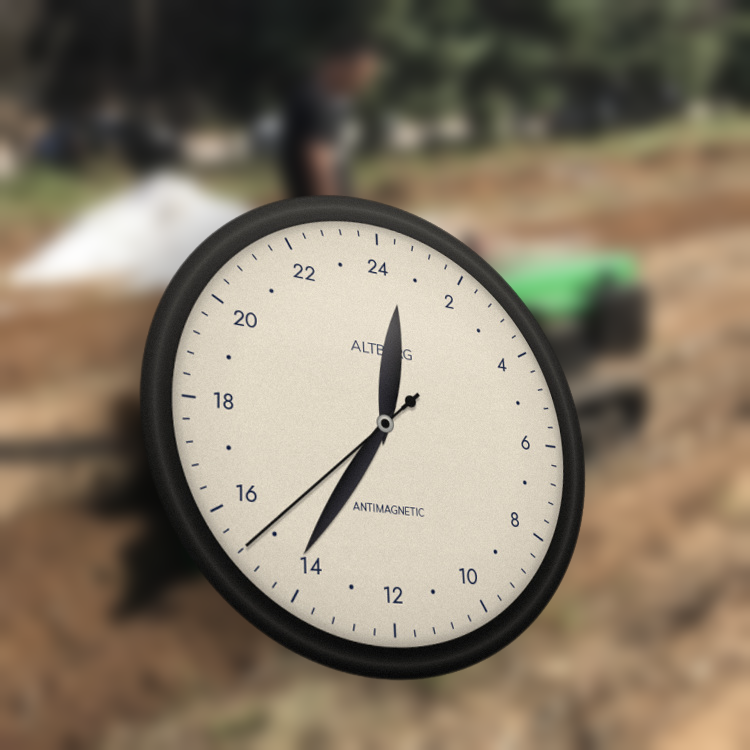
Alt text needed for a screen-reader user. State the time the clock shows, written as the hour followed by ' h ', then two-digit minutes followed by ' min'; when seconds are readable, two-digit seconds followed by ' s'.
0 h 35 min 38 s
